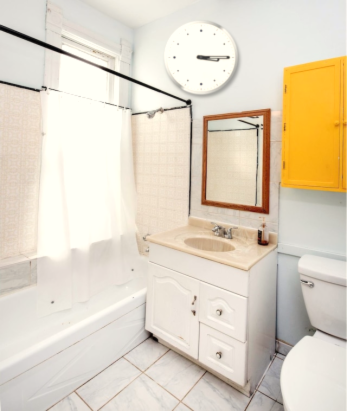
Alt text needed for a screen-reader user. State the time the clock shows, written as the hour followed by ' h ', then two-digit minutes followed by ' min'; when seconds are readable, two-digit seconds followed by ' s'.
3 h 15 min
